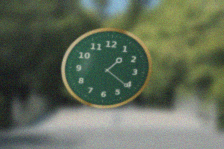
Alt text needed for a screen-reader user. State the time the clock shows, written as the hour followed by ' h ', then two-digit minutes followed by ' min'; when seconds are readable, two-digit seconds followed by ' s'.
1 h 21 min
